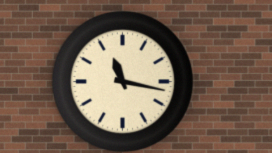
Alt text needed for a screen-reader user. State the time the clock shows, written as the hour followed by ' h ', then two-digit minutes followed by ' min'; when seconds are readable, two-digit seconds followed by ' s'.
11 h 17 min
